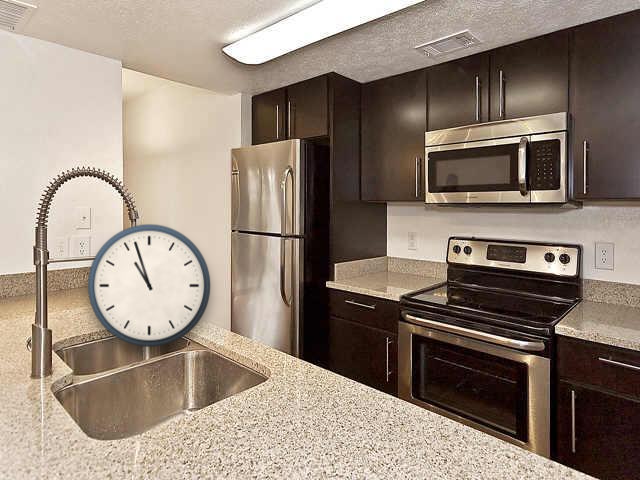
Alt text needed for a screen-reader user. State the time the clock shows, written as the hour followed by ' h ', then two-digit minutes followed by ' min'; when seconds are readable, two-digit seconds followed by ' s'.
10 h 57 min
